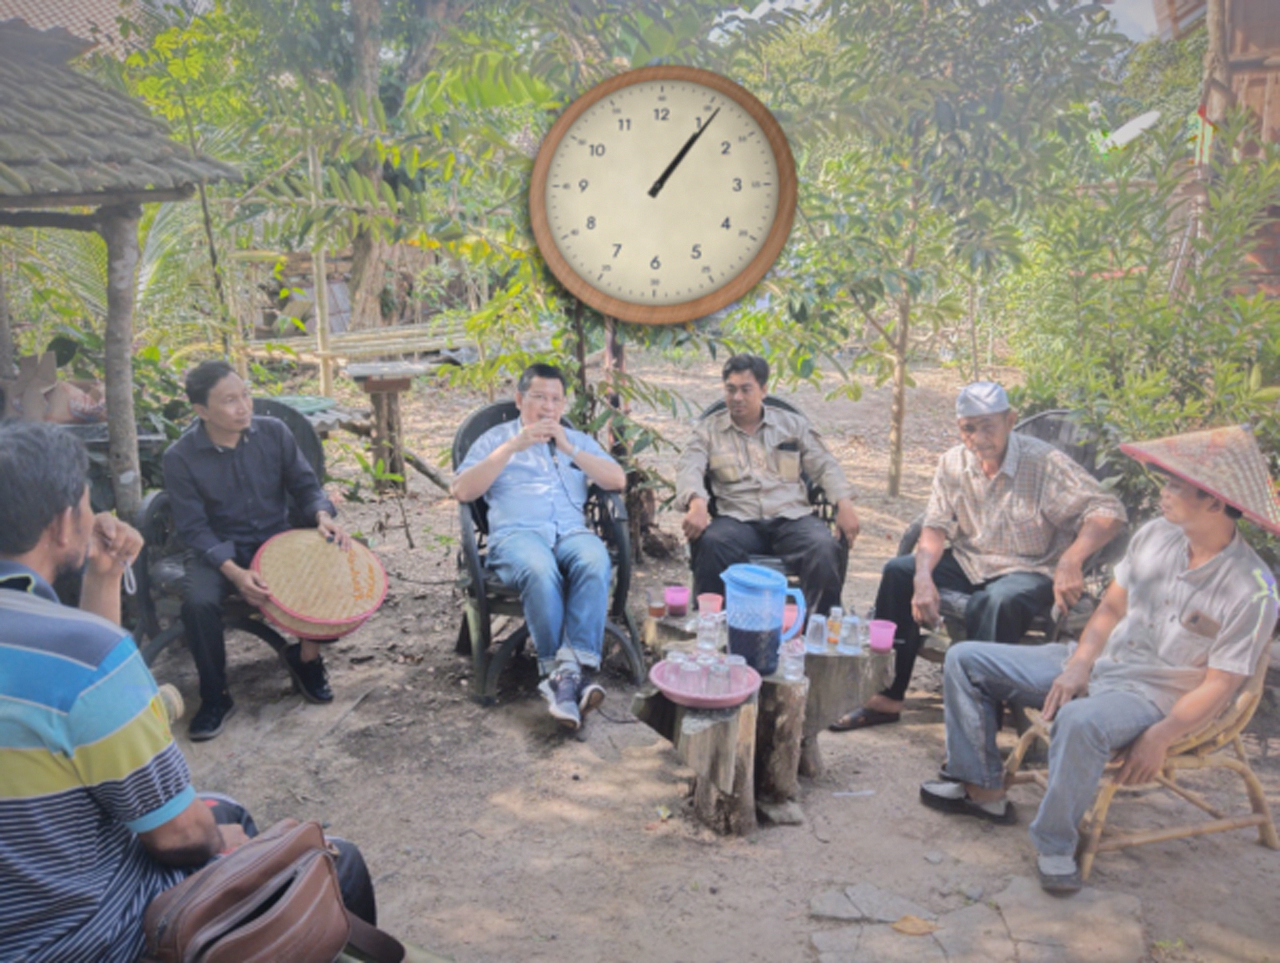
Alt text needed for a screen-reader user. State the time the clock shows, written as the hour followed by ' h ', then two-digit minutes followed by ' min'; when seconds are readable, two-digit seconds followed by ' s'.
1 h 06 min
